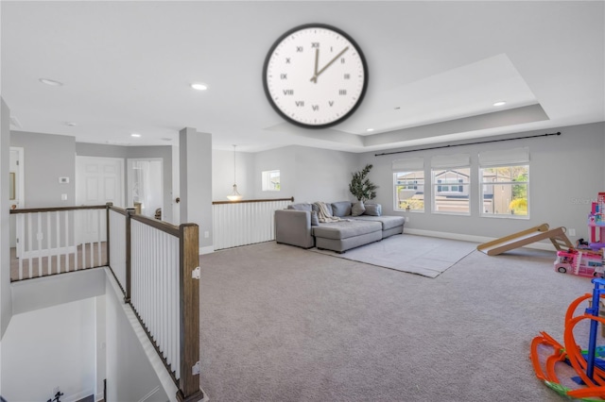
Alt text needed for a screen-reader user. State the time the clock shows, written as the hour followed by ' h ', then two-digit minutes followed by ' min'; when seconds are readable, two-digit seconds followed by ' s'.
12 h 08 min
